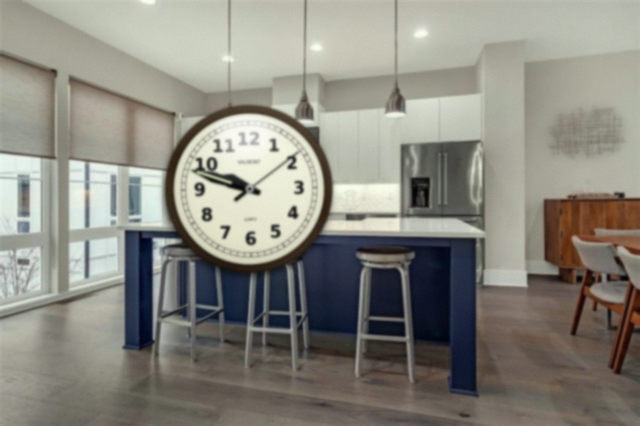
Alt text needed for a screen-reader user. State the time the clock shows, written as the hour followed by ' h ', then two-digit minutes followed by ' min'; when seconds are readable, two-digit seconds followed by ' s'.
9 h 48 min 09 s
